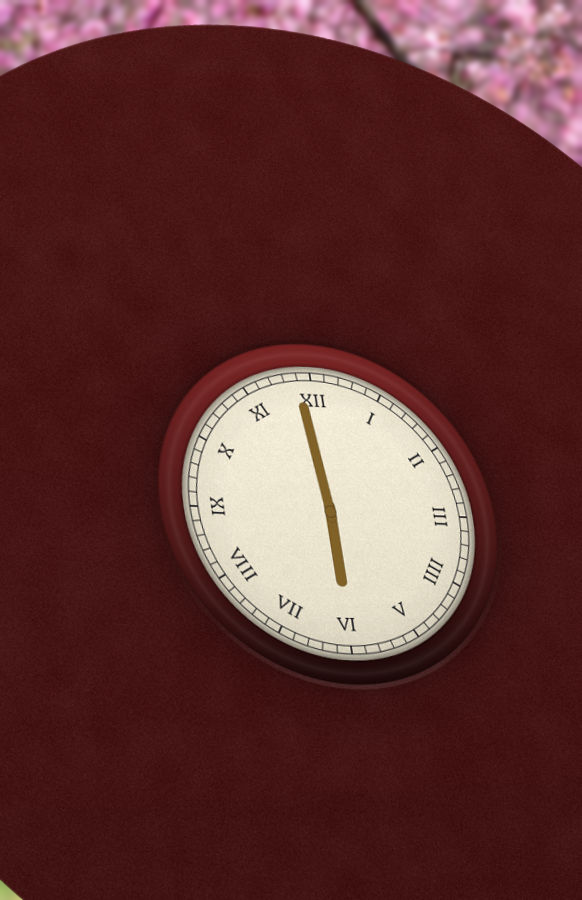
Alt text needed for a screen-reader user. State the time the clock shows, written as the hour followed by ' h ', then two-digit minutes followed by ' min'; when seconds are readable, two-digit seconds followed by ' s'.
5 h 59 min
